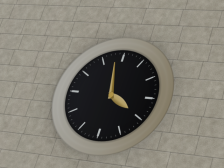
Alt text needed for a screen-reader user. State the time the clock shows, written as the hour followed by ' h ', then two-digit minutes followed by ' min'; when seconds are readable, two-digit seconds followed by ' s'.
3 h 58 min
